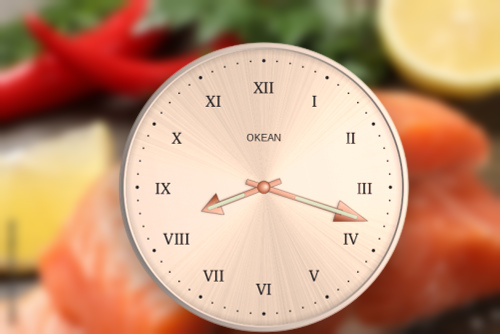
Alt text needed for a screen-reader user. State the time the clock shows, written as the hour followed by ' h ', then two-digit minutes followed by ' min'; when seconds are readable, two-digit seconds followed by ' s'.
8 h 18 min
